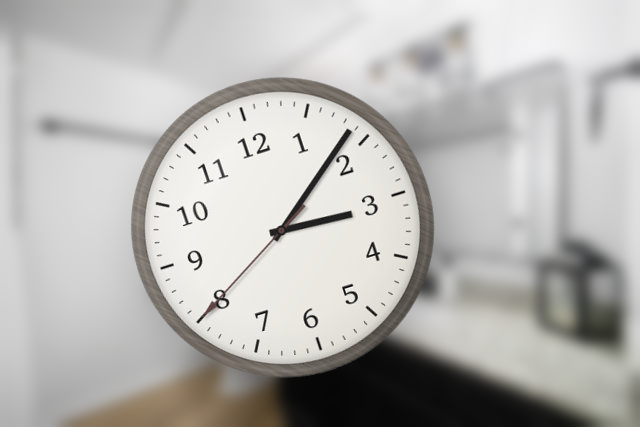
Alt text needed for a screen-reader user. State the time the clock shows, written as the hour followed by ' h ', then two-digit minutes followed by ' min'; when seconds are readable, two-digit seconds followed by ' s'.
3 h 08 min 40 s
